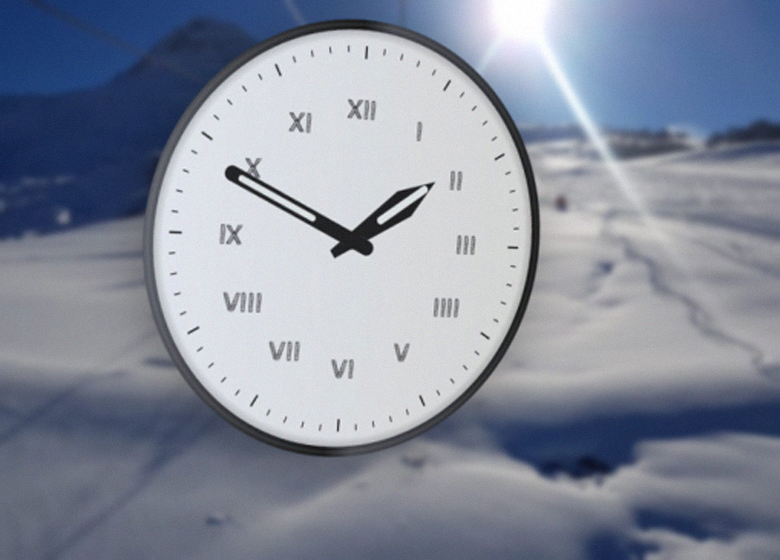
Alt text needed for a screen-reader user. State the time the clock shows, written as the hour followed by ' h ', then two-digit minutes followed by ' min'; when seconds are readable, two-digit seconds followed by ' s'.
1 h 49 min
